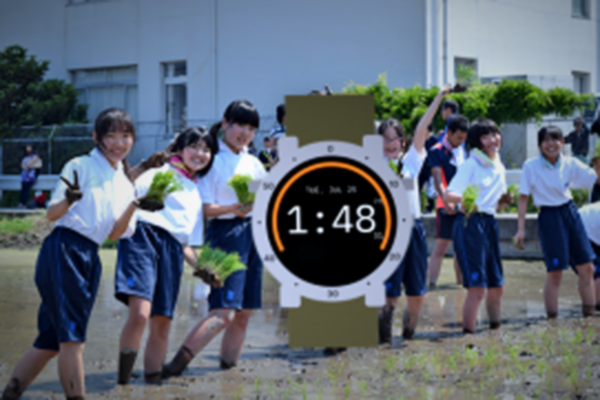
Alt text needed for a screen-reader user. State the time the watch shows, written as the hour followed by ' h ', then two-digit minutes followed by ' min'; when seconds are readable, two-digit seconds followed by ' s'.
1 h 48 min
